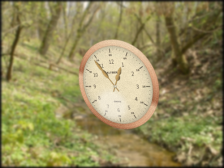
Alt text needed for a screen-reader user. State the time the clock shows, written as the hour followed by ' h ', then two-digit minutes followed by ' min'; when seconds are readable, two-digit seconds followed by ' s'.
12 h 54 min
